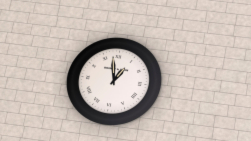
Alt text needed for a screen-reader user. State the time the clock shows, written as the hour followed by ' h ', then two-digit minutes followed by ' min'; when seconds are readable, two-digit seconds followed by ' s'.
12 h 58 min
